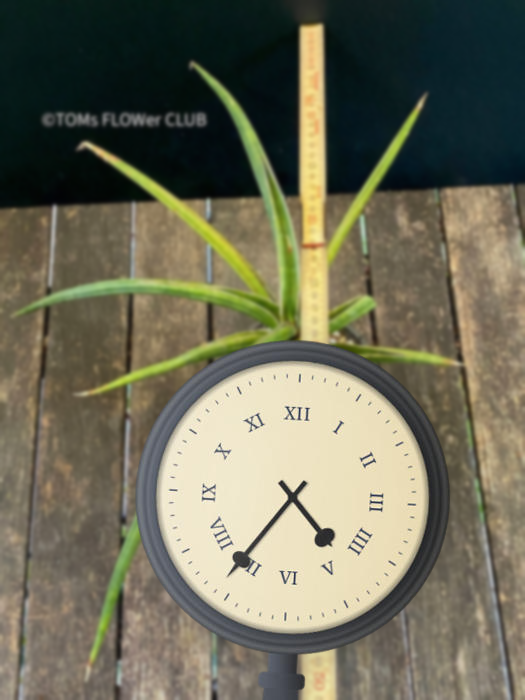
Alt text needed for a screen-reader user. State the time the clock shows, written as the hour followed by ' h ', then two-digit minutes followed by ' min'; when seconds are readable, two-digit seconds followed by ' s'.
4 h 36 min
